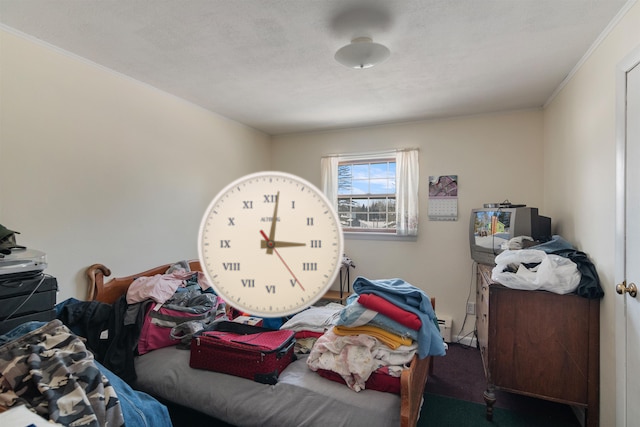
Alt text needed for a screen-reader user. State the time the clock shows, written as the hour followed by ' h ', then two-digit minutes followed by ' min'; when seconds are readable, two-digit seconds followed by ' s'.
3 h 01 min 24 s
